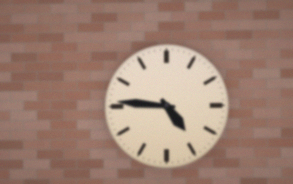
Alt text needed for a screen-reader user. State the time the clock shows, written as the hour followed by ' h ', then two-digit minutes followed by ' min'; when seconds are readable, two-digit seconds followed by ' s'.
4 h 46 min
